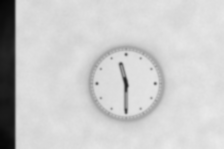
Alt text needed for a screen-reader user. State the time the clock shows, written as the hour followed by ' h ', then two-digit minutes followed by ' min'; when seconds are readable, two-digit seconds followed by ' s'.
11 h 30 min
